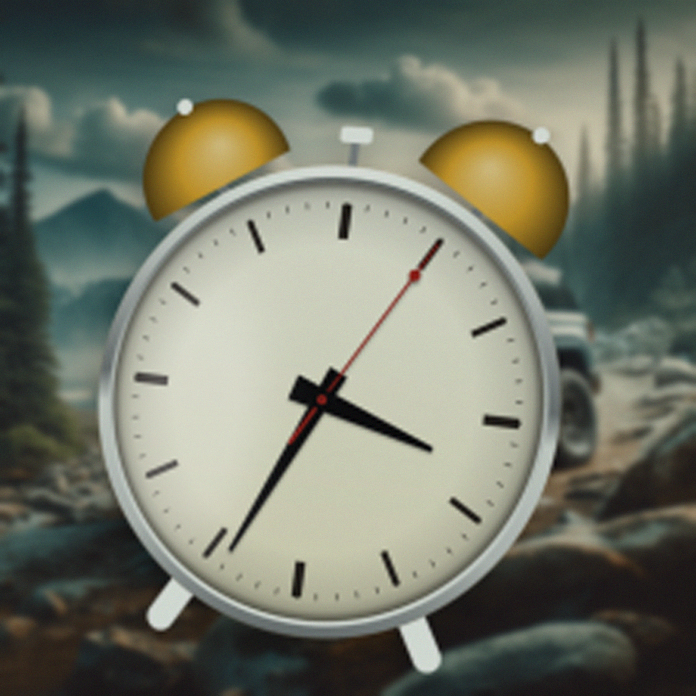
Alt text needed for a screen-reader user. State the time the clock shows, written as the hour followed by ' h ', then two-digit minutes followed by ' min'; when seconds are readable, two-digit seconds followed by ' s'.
3 h 34 min 05 s
